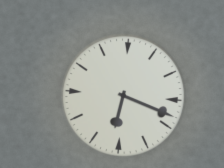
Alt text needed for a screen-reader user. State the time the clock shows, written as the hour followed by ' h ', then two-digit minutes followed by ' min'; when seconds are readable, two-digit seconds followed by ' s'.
6 h 18 min
